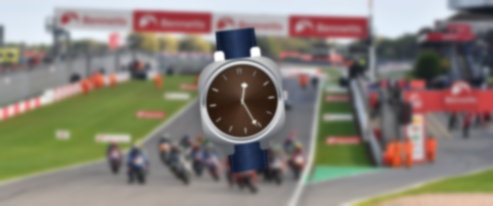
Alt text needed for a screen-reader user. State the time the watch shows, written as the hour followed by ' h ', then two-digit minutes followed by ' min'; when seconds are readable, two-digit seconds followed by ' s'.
12 h 26 min
